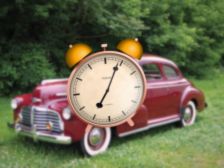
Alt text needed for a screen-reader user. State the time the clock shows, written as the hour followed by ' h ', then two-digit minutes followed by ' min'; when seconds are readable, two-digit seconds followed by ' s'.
7 h 04 min
